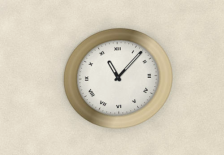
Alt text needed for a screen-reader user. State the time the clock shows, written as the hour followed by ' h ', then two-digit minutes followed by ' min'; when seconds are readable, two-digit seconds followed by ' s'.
11 h 07 min
